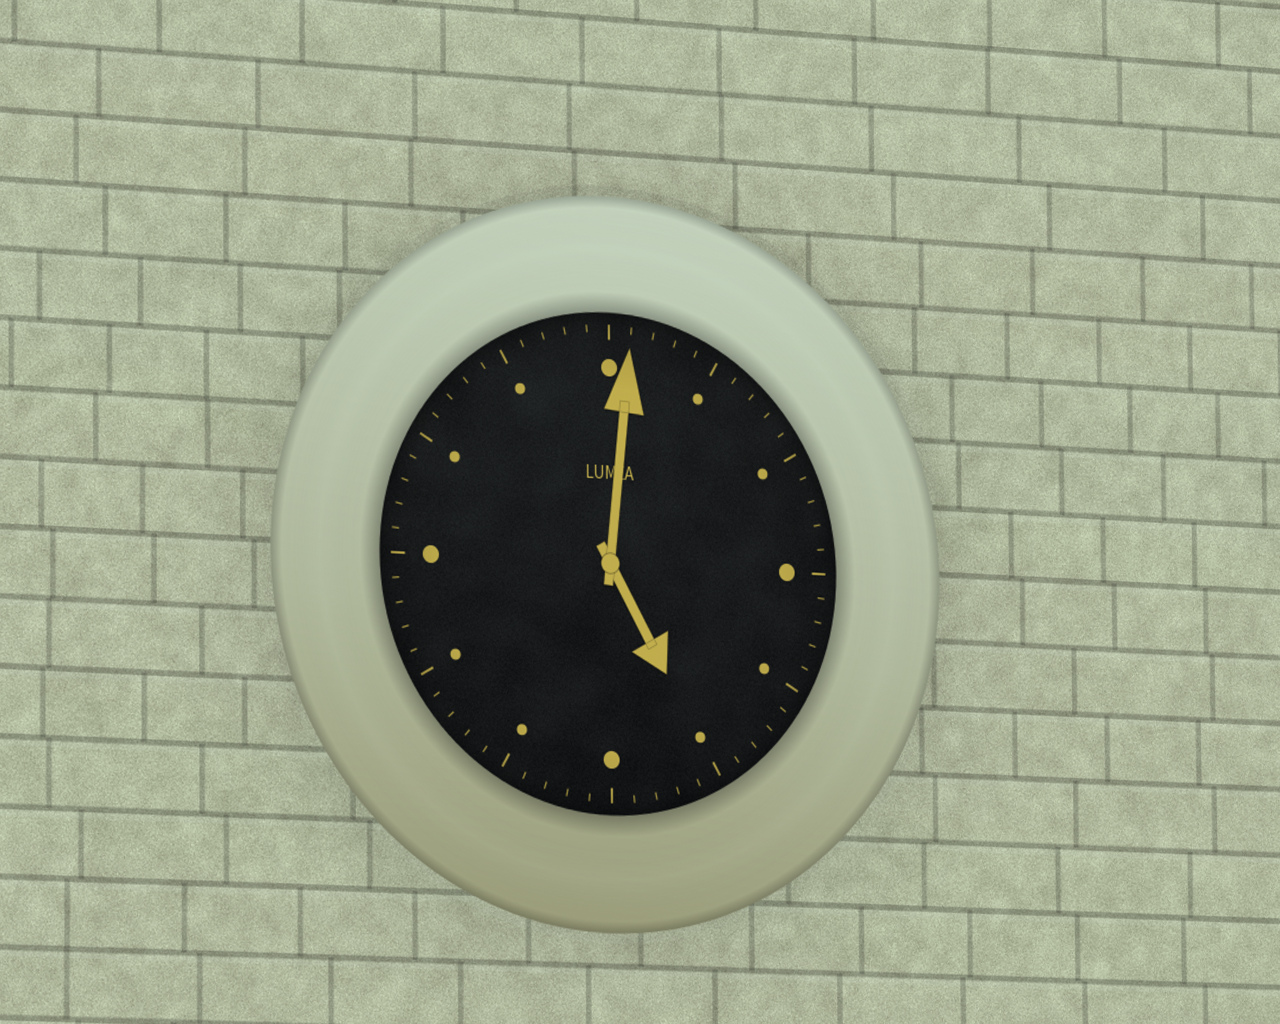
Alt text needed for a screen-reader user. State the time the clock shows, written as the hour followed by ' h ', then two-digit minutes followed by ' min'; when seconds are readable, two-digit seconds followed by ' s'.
5 h 01 min
